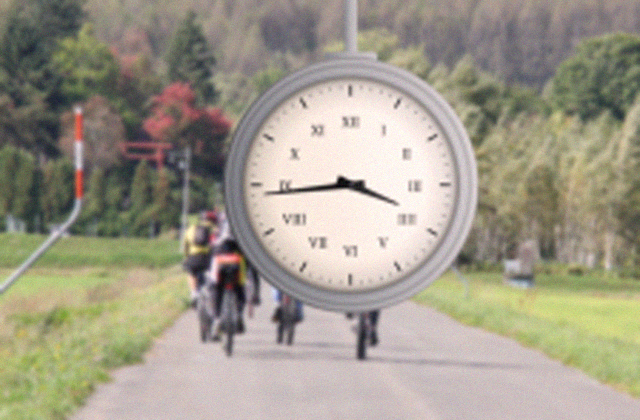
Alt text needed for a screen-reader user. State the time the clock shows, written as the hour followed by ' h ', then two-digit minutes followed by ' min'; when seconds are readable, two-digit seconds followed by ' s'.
3 h 44 min
